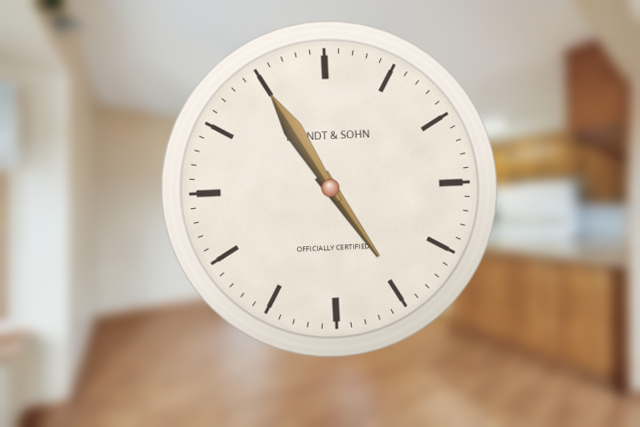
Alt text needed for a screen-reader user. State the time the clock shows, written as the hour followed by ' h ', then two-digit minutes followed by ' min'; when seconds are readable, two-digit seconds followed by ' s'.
4 h 55 min
